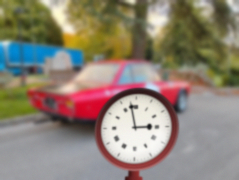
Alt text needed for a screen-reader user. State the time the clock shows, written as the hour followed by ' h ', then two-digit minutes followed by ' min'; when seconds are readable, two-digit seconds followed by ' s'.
2 h 58 min
